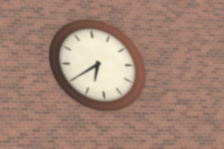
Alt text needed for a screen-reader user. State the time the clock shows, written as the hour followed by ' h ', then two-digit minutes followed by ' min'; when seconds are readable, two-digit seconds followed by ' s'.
6 h 40 min
